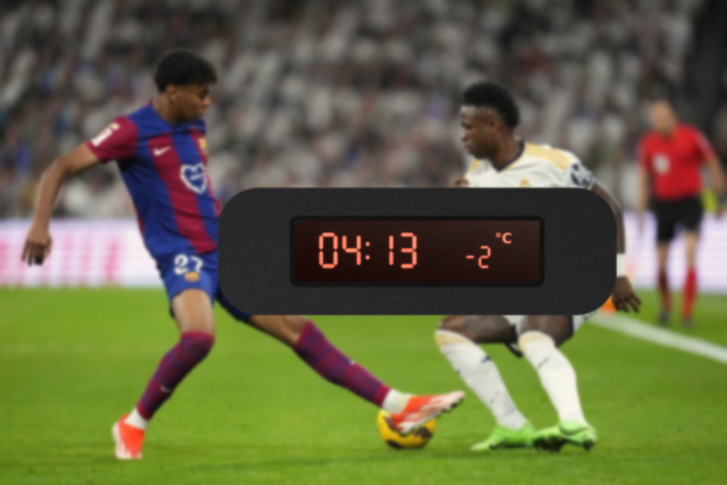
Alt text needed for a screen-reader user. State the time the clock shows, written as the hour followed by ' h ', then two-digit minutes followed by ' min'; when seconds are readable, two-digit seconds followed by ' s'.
4 h 13 min
